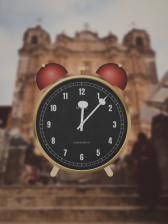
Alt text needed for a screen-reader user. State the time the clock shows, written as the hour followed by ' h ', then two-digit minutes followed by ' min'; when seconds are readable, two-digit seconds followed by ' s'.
12 h 07 min
